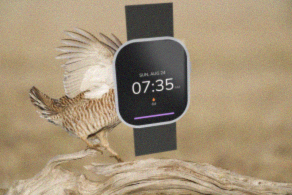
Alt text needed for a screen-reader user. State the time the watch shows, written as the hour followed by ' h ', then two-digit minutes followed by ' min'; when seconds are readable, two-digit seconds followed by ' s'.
7 h 35 min
